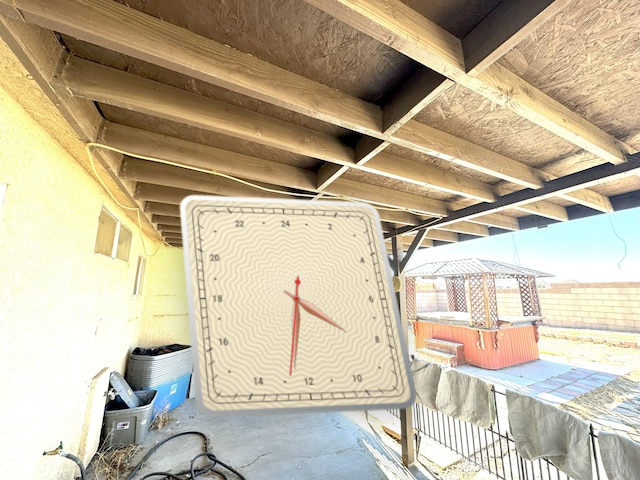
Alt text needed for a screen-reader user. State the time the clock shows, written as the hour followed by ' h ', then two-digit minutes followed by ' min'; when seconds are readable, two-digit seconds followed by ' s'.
8 h 31 min 32 s
